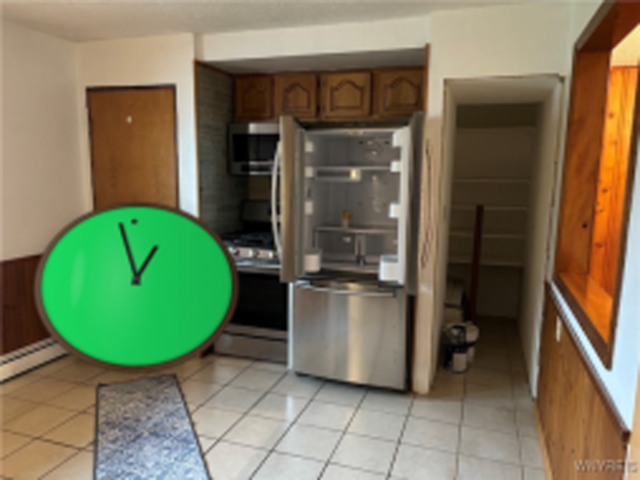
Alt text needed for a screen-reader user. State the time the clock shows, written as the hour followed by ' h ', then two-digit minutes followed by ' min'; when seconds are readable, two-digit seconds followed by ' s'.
12 h 58 min
